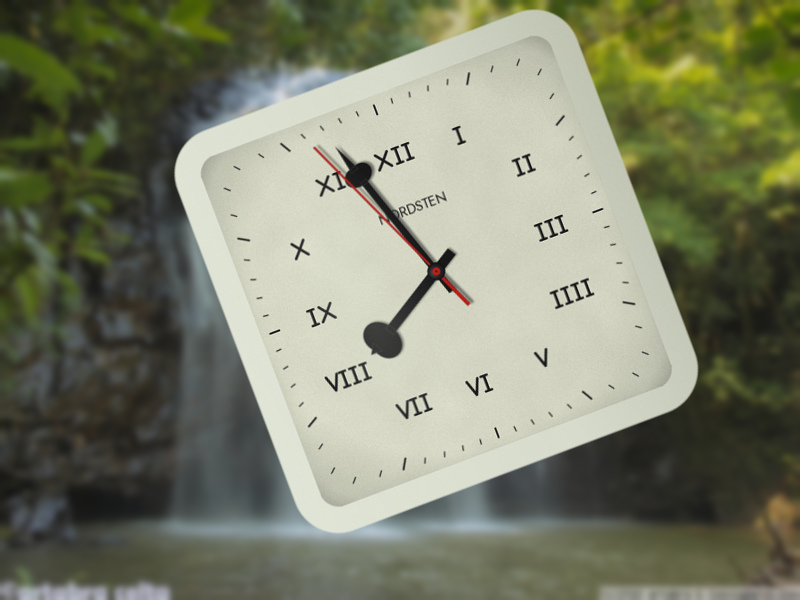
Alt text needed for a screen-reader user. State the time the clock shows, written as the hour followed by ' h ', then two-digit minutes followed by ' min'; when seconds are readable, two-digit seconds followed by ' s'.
7 h 56 min 56 s
